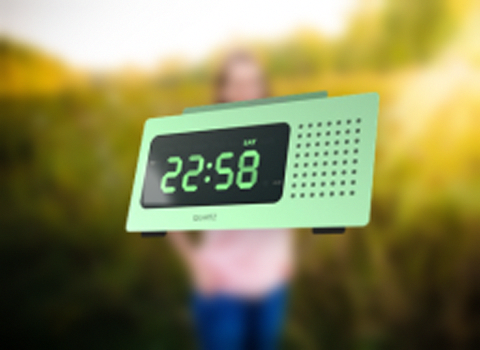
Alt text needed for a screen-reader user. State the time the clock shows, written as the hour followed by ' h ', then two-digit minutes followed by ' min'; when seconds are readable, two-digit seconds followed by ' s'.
22 h 58 min
